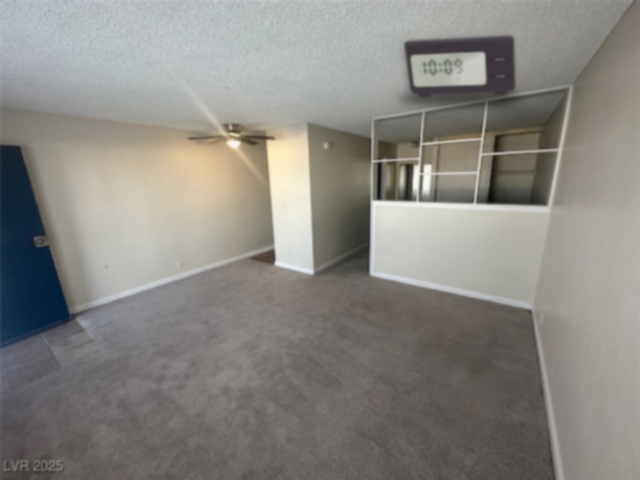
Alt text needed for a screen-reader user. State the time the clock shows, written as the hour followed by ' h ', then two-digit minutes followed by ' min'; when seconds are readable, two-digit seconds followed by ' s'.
10 h 09 min
